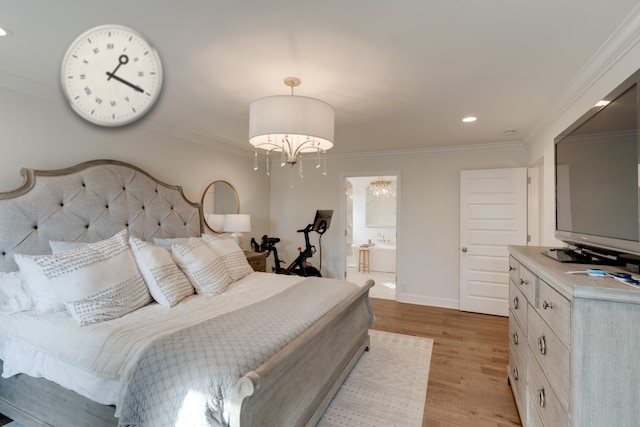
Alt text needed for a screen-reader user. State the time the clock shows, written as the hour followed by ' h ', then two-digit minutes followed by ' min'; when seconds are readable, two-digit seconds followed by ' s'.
1 h 20 min
